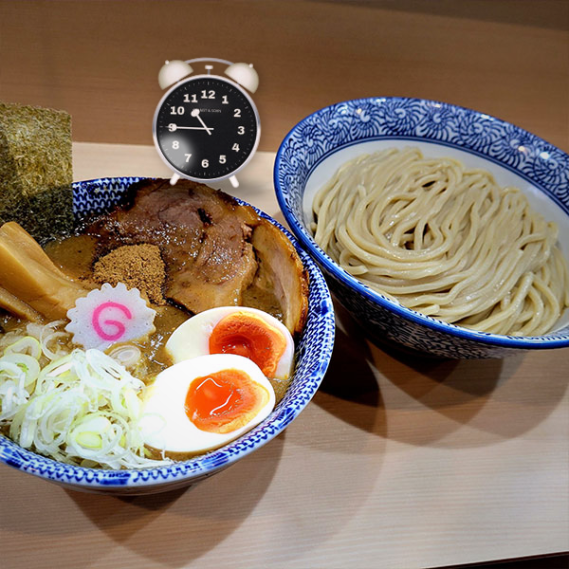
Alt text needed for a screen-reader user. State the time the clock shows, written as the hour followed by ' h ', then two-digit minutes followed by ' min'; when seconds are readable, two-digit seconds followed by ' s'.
10 h 45 min
